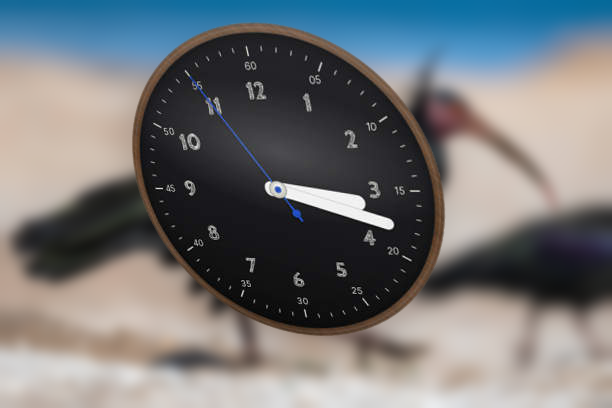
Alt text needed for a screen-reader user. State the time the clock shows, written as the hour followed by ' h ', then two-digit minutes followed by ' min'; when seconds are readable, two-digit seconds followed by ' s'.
3 h 17 min 55 s
